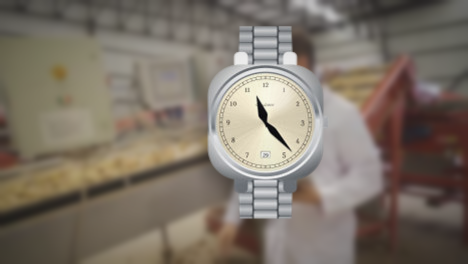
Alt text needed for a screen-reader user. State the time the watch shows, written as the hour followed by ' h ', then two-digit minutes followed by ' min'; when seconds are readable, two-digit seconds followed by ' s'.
11 h 23 min
